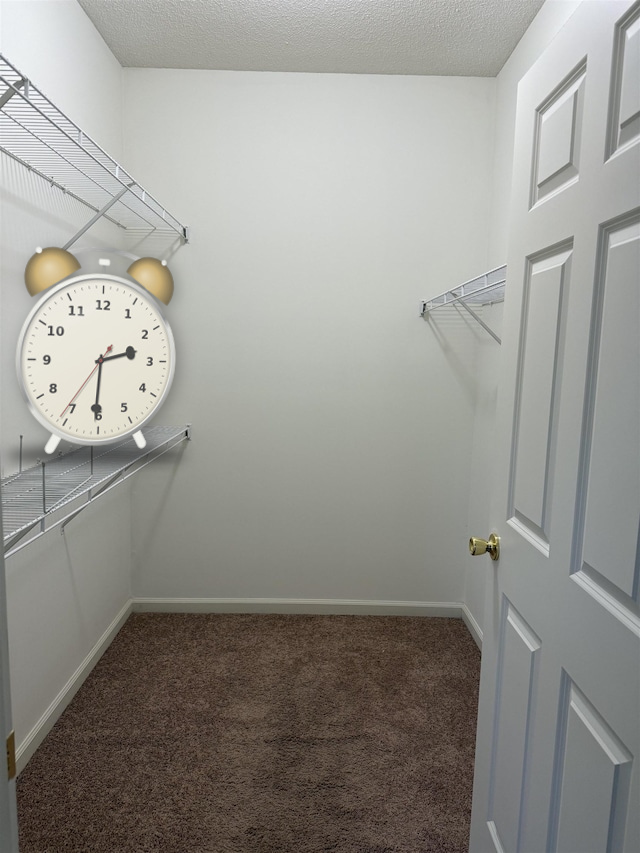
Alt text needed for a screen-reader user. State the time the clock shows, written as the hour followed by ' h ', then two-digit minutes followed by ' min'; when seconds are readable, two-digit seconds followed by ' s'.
2 h 30 min 36 s
